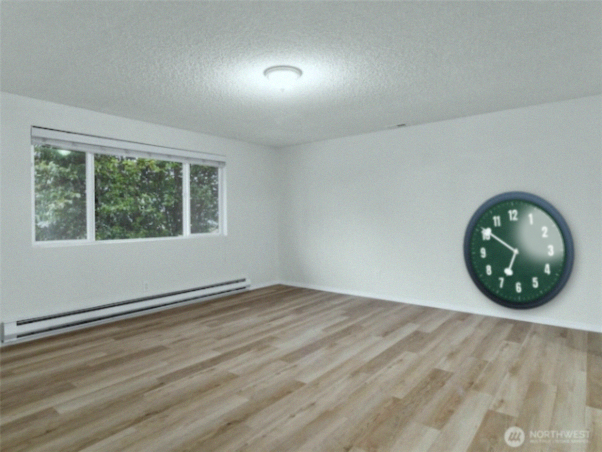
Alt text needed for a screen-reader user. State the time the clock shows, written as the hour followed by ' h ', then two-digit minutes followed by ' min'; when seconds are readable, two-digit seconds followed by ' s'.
6 h 51 min
